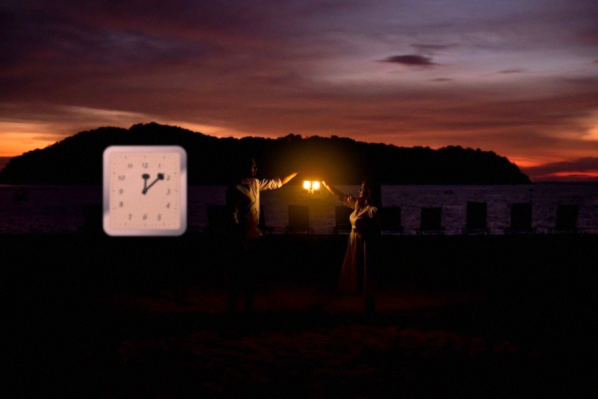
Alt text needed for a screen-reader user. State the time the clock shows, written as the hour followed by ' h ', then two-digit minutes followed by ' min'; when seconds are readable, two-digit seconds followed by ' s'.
12 h 08 min
